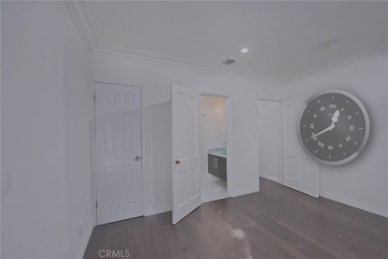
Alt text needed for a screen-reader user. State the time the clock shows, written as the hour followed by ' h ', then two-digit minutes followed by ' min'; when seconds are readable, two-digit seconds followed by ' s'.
12 h 40 min
